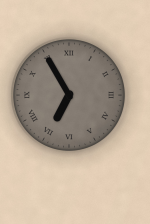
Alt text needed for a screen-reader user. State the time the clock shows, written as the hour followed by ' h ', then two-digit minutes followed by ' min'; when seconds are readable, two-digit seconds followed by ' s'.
6 h 55 min
